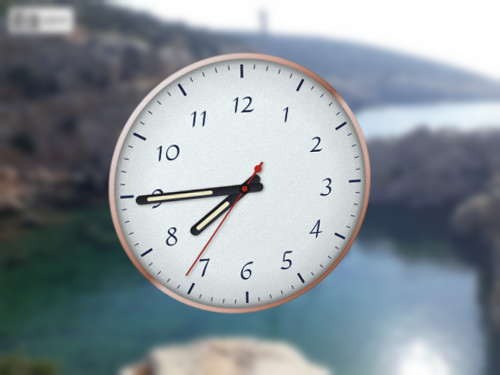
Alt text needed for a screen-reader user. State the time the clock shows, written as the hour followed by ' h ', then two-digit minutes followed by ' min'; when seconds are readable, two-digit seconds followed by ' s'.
7 h 44 min 36 s
